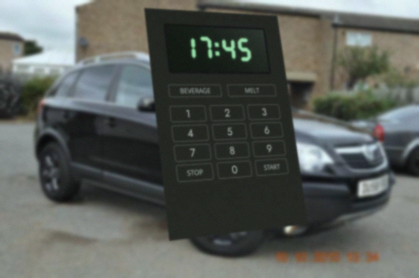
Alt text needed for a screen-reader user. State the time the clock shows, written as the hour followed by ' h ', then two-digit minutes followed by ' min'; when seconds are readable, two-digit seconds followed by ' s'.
17 h 45 min
